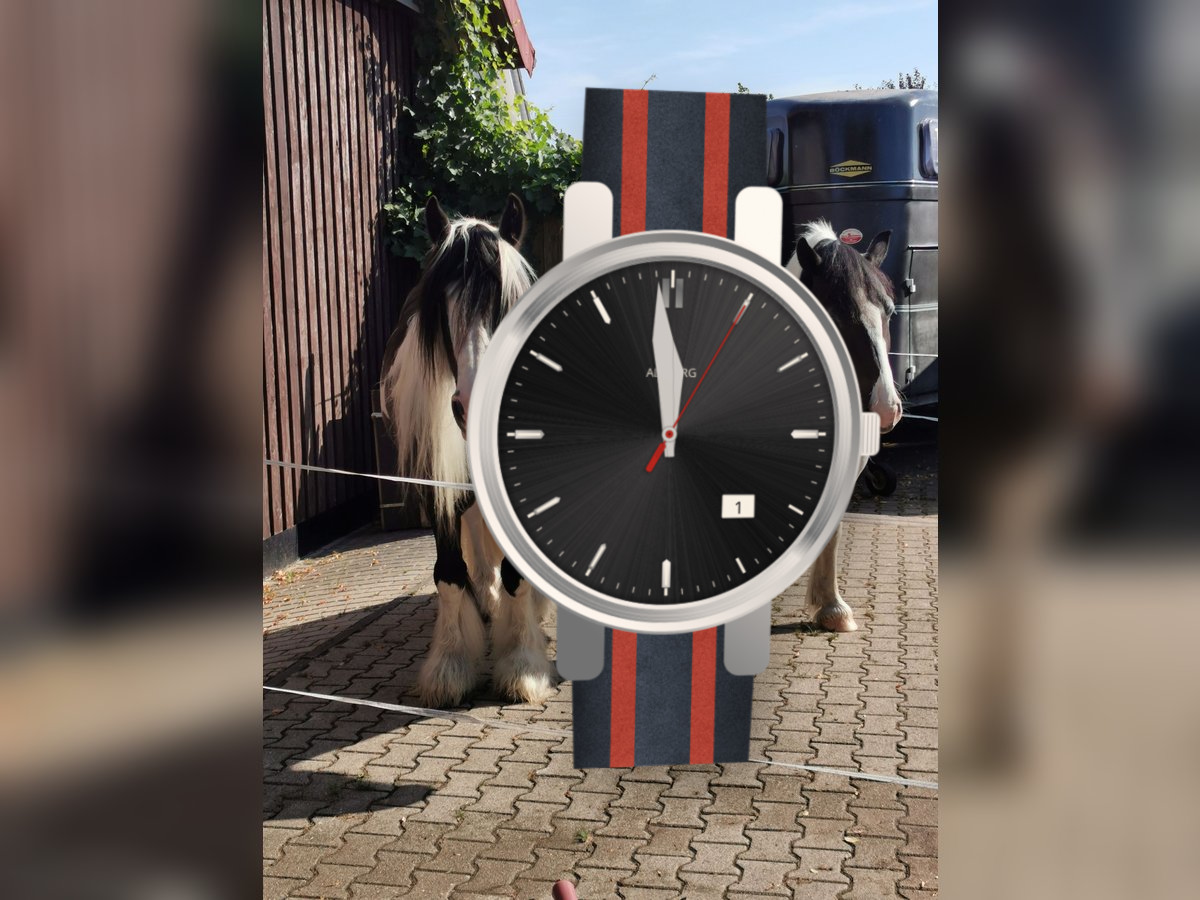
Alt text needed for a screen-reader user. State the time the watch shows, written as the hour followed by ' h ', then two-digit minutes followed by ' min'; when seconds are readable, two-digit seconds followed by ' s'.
11 h 59 min 05 s
